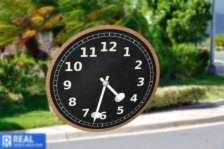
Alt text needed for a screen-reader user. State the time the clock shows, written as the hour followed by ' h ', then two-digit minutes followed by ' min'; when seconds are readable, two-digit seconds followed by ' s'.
4 h 32 min
